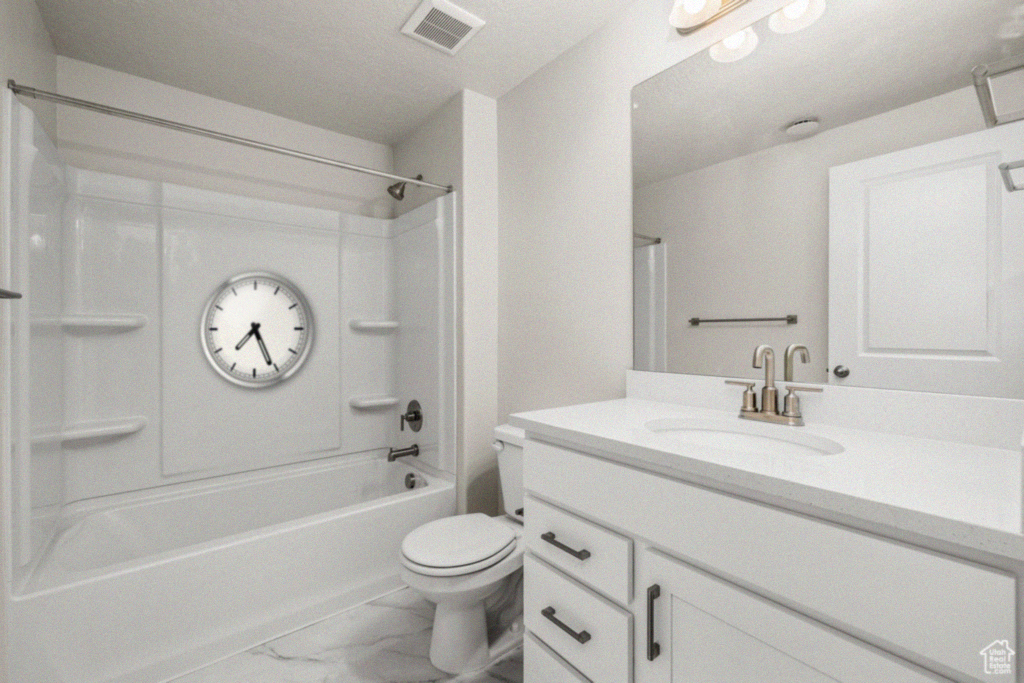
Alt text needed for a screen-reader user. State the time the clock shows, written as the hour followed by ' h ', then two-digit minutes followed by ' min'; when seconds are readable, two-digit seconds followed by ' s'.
7 h 26 min
